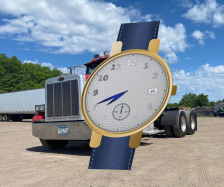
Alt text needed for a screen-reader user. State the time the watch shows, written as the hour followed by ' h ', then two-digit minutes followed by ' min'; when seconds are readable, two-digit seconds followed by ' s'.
7 h 41 min
